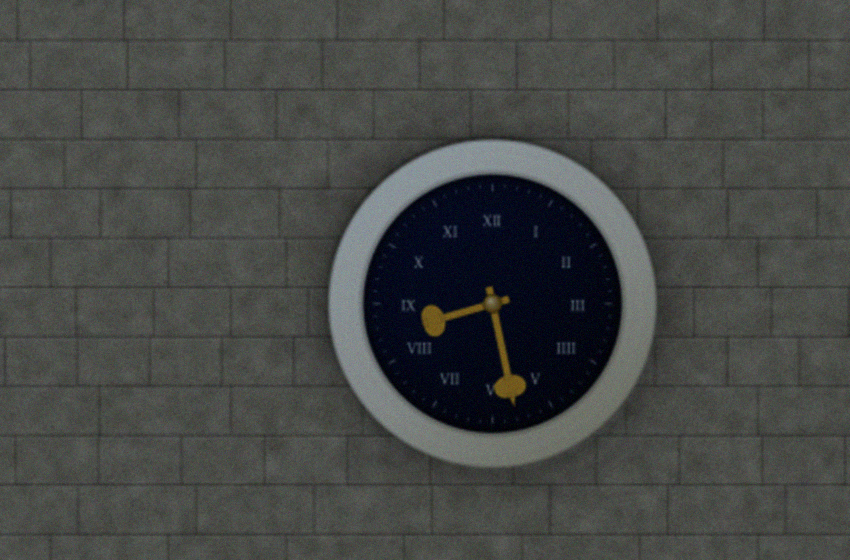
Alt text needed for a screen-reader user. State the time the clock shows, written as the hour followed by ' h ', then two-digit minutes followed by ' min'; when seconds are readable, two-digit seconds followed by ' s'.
8 h 28 min
